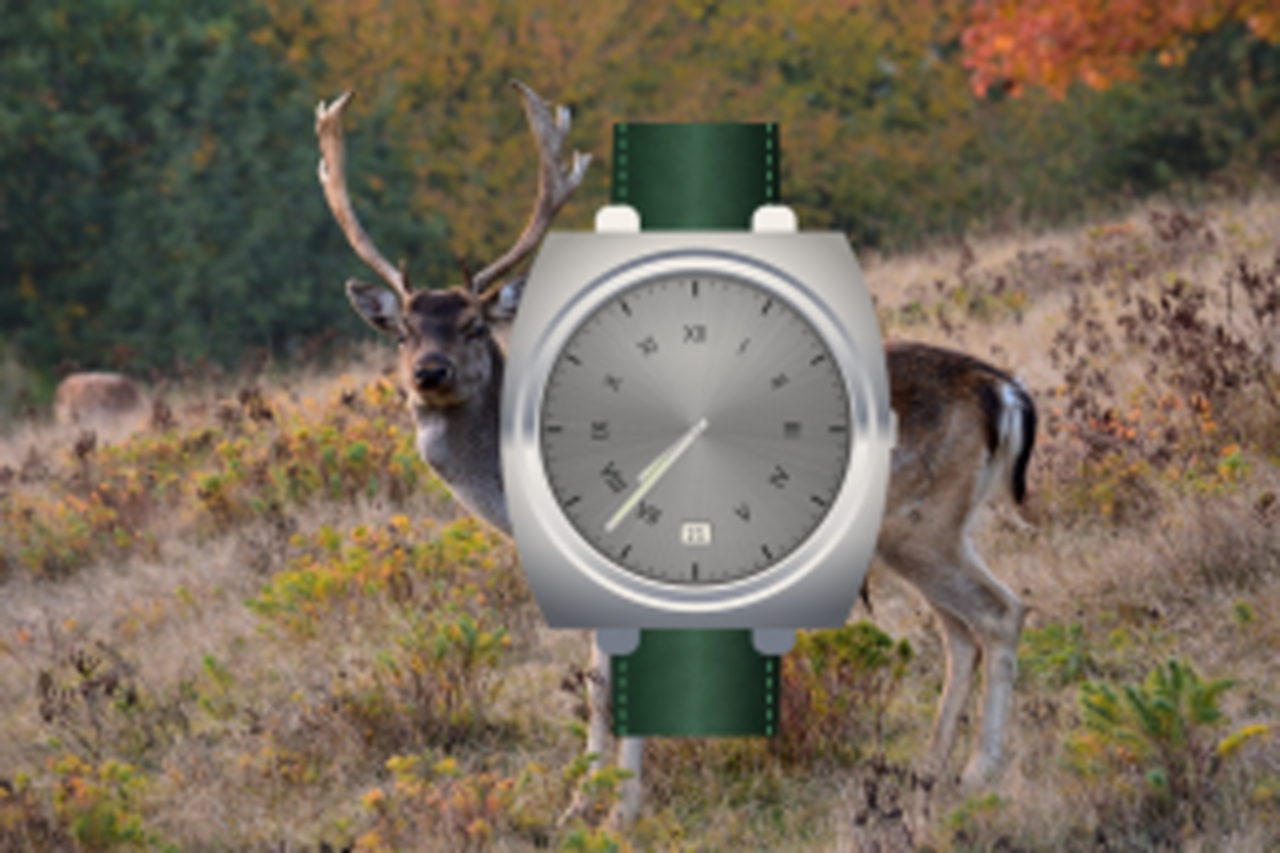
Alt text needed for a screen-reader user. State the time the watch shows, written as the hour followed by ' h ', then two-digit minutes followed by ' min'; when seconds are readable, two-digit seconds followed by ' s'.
7 h 37 min
